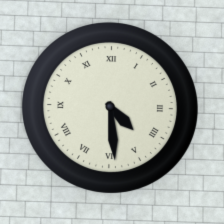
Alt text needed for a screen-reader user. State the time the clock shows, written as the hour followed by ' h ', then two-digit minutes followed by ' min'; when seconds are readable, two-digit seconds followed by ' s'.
4 h 29 min
